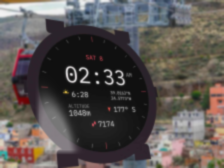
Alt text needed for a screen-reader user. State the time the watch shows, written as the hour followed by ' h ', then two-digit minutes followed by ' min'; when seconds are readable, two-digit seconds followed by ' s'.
2 h 33 min
